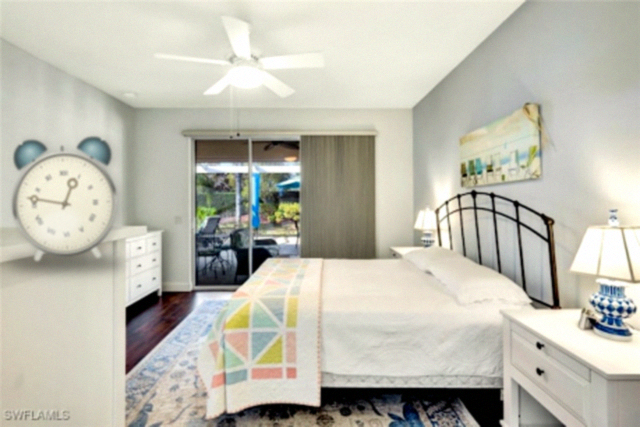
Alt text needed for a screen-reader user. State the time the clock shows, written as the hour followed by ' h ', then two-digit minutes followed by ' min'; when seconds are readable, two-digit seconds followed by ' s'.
12 h 47 min
